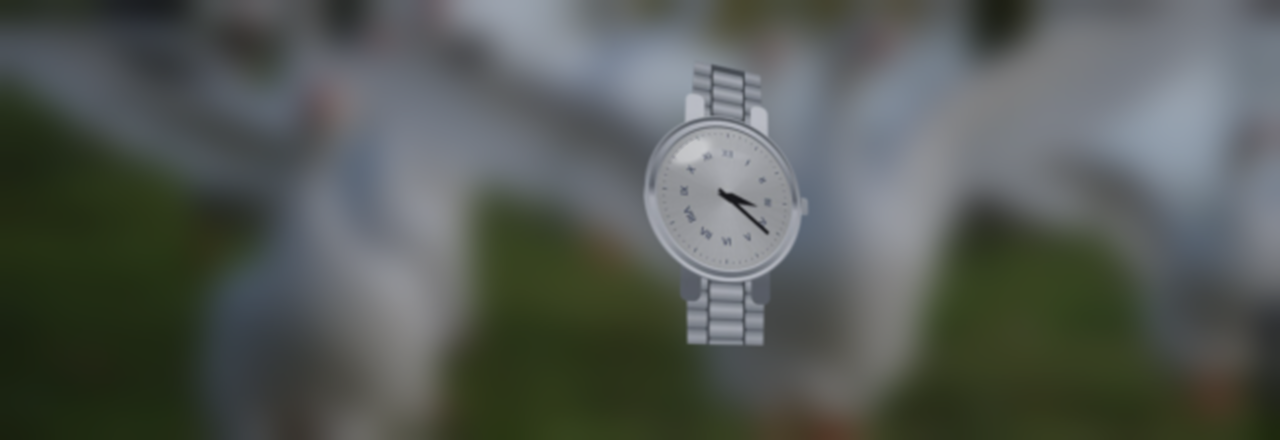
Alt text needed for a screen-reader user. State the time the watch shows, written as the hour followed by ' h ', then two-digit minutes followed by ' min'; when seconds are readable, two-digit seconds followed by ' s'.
3 h 21 min
